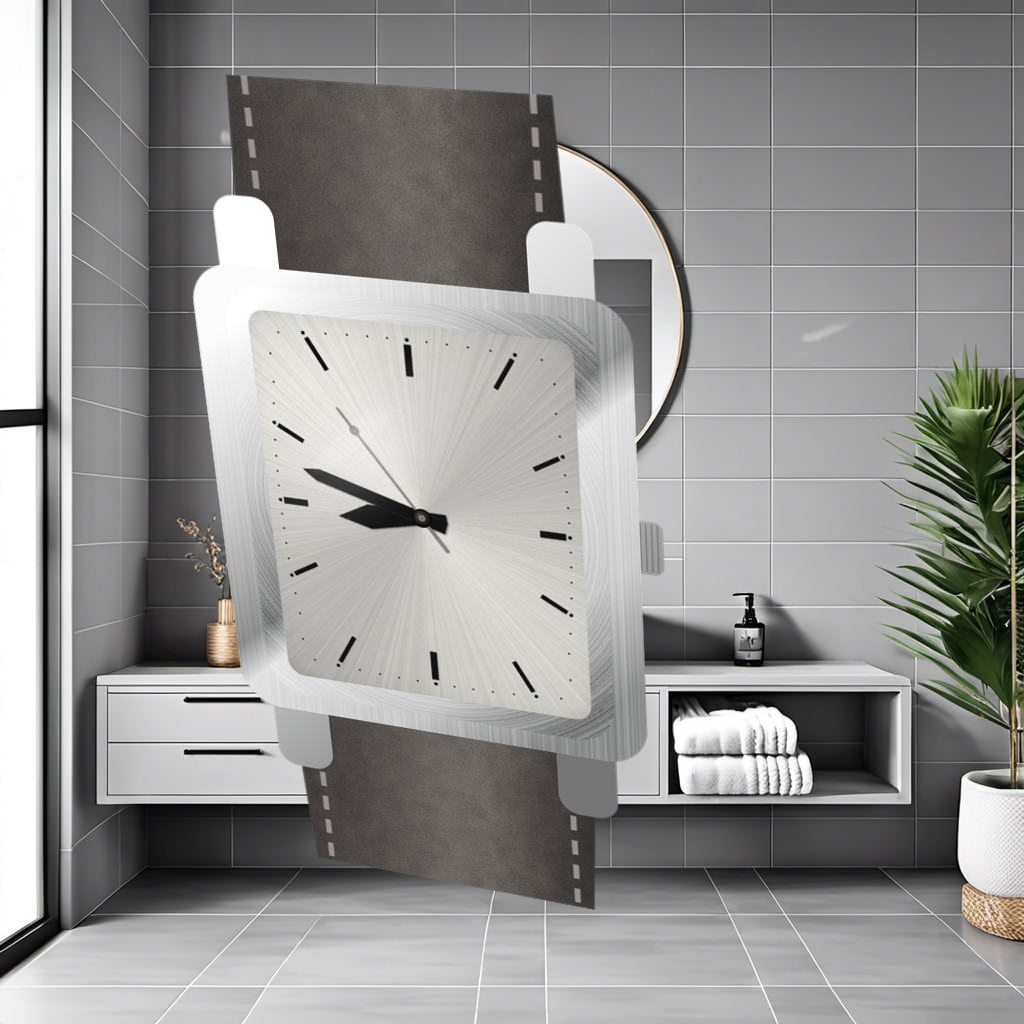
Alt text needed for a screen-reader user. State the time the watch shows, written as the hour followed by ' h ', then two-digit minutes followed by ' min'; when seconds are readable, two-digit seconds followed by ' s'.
8 h 47 min 54 s
